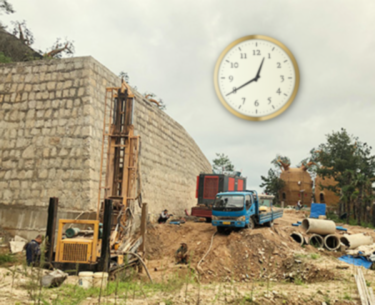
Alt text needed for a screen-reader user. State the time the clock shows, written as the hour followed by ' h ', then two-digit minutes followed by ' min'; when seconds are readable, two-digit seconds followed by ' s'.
12 h 40 min
